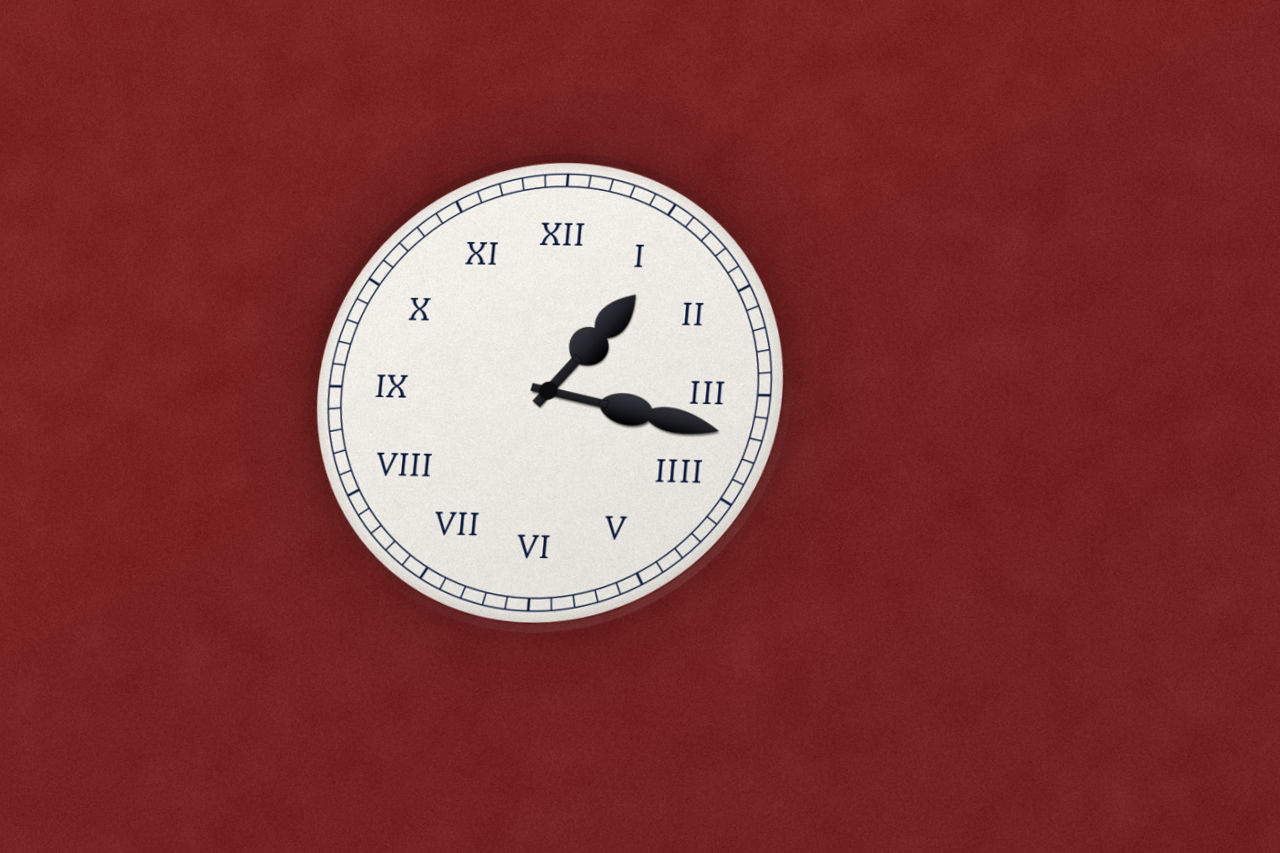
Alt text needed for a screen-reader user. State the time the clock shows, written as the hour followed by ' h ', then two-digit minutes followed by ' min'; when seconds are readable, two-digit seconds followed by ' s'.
1 h 17 min
